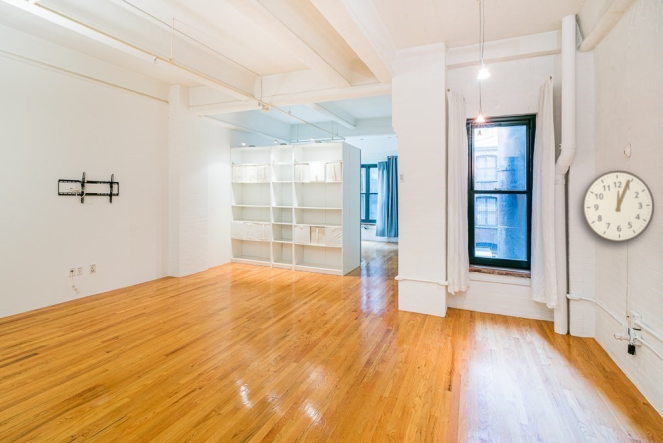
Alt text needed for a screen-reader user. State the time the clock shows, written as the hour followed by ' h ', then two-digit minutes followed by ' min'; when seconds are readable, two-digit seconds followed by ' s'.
12 h 04 min
